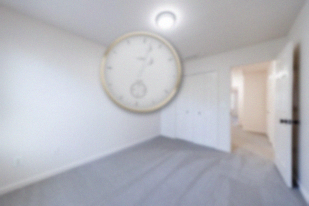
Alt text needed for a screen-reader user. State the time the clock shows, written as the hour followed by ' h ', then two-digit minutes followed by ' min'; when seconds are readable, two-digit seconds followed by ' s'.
1 h 02 min
